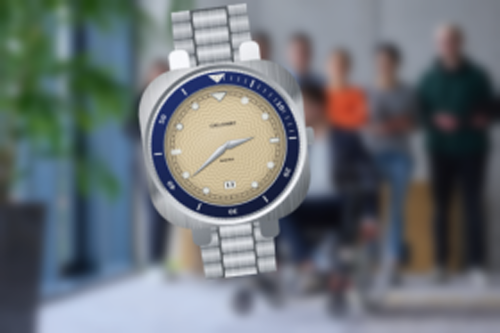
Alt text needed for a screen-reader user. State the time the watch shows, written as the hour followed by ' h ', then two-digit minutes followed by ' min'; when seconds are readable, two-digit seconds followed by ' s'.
2 h 39 min
